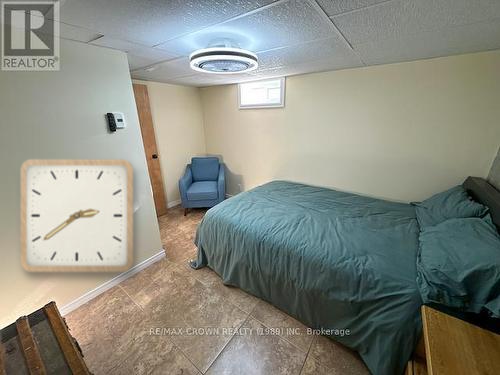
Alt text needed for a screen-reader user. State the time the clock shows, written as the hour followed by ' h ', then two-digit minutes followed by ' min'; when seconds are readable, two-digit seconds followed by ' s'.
2 h 39 min
